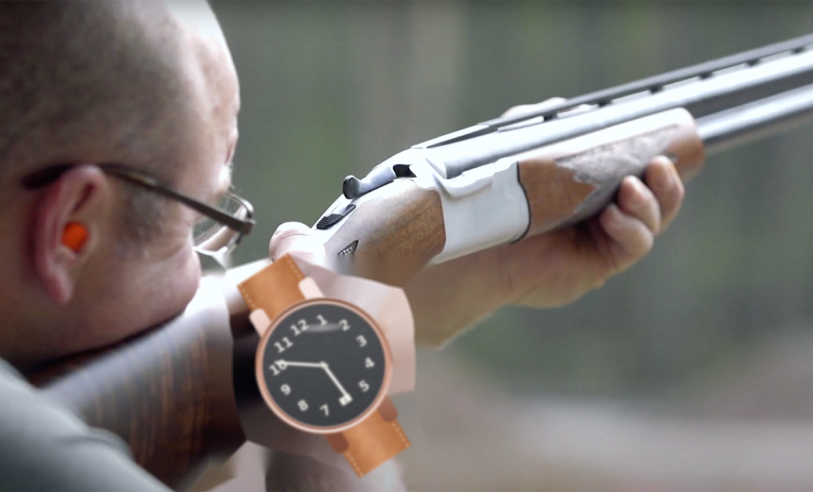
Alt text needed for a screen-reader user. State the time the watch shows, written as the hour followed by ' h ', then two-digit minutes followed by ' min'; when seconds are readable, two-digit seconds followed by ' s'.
5 h 51 min
